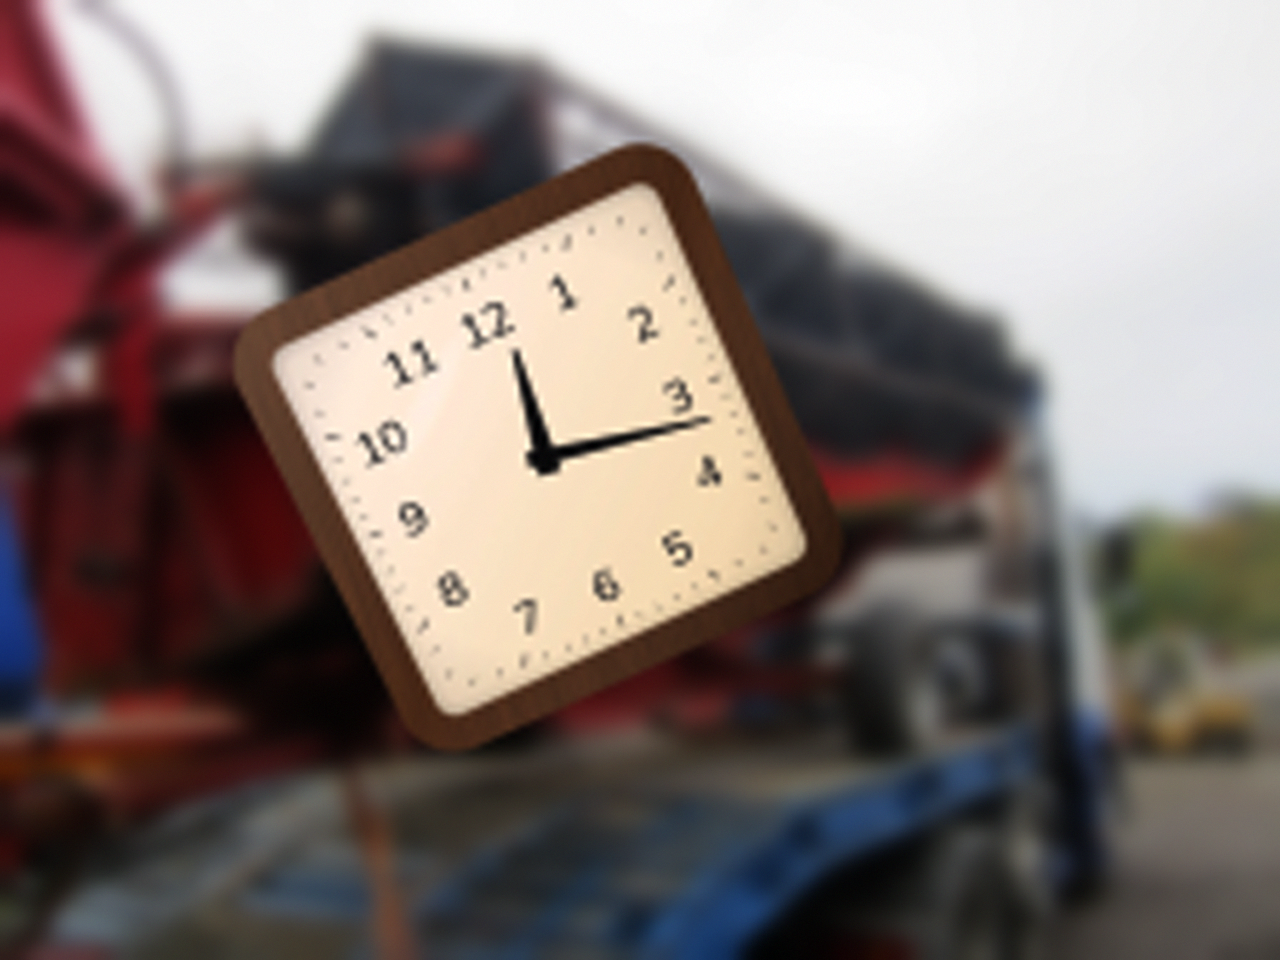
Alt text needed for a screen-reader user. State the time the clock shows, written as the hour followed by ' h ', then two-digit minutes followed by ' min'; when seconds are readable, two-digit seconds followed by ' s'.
12 h 17 min
